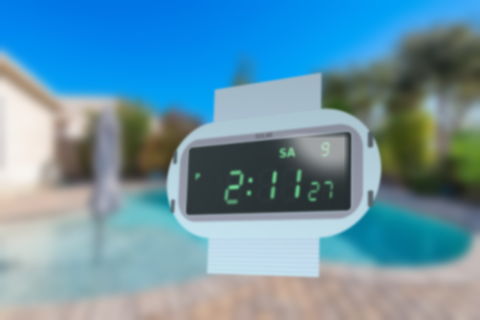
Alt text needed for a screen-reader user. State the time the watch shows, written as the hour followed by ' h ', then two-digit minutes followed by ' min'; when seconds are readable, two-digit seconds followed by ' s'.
2 h 11 min 27 s
